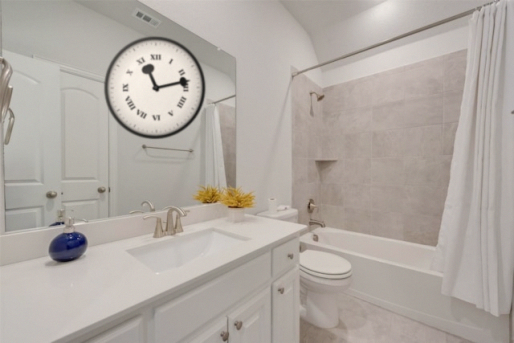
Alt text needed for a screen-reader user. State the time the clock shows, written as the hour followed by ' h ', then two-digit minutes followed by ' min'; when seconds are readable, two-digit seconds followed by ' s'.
11 h 13 min
